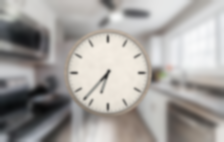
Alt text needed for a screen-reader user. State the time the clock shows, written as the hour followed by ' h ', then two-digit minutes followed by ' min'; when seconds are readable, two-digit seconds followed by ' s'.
6 h 37 min
